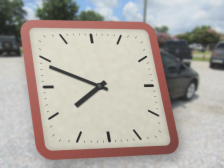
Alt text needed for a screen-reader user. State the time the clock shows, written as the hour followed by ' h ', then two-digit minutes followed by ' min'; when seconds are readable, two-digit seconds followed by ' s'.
7 h 49 min
